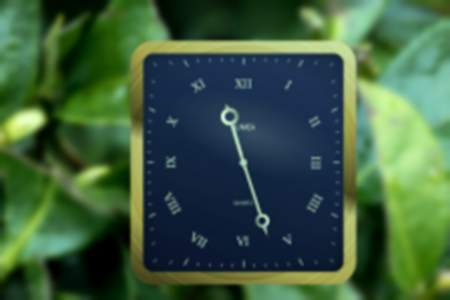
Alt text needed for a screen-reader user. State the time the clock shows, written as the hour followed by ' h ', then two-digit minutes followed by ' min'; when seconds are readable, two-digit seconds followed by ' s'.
11 h 27 min
